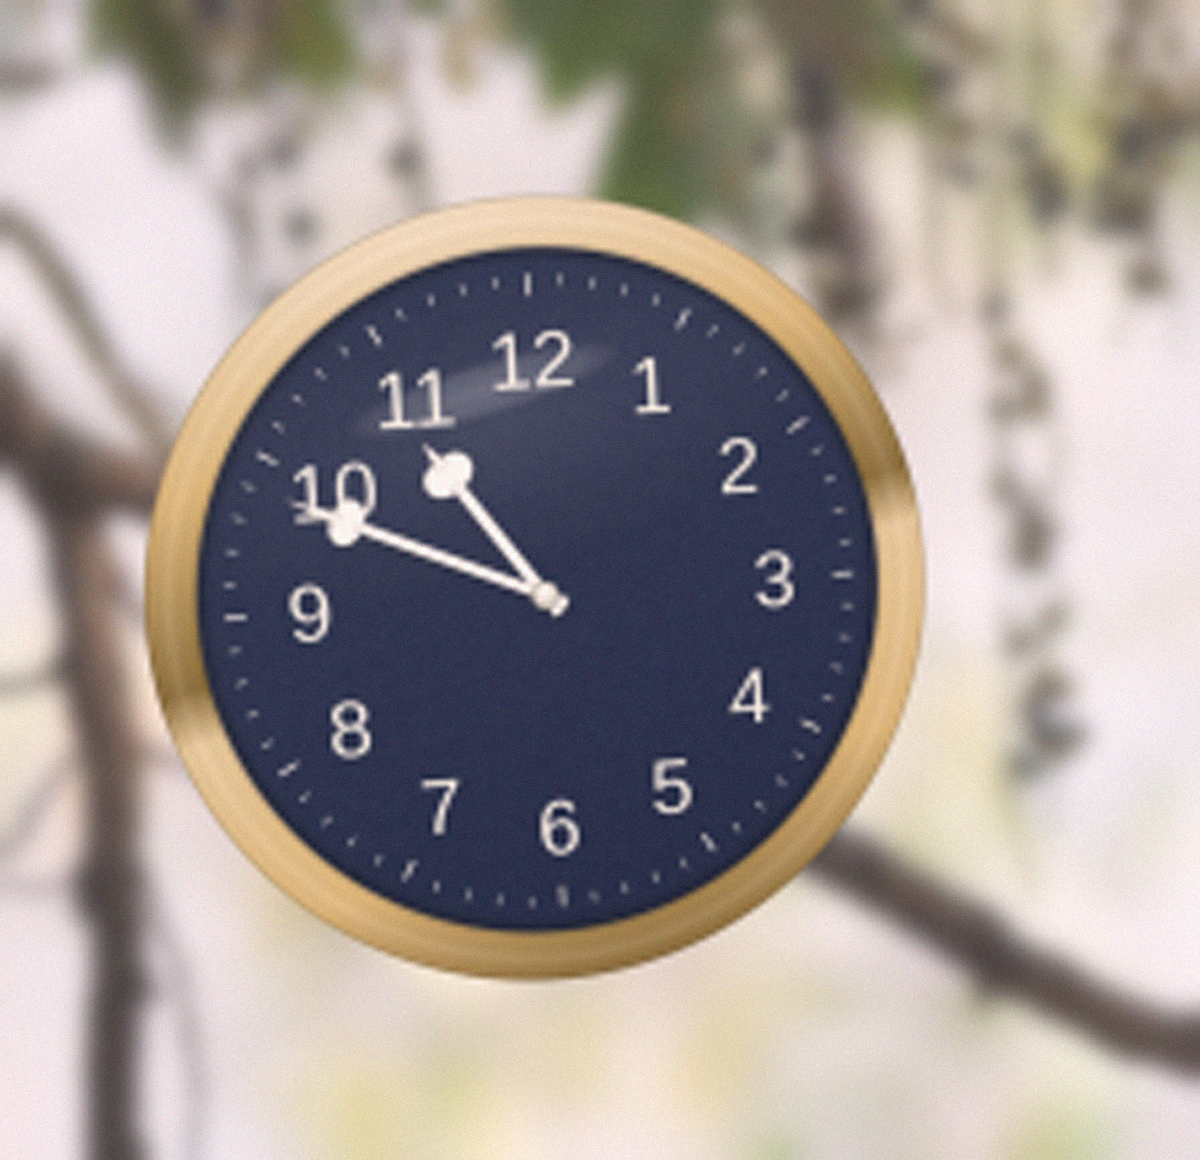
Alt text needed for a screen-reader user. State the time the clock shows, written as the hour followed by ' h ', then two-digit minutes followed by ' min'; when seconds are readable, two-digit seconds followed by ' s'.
10 h 49 min
